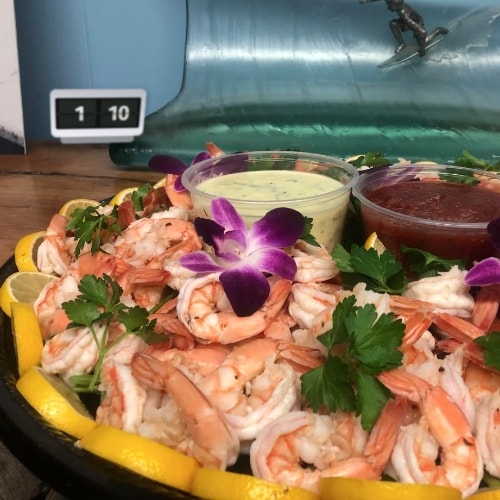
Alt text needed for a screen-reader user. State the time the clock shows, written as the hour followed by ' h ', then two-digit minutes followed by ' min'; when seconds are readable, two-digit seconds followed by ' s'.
1 h 10 min
